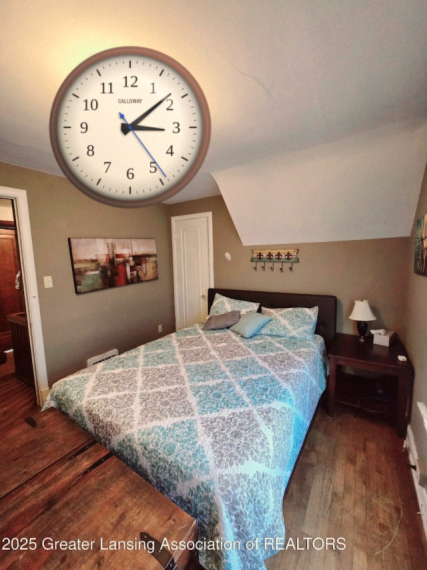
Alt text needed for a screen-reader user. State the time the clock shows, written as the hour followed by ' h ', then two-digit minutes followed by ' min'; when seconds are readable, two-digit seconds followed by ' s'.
3 h 08 min 24 s
